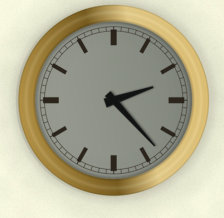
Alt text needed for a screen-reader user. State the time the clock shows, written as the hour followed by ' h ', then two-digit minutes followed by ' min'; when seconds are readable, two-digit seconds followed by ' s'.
2 h 23 min
